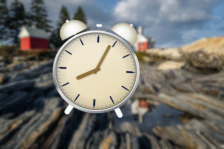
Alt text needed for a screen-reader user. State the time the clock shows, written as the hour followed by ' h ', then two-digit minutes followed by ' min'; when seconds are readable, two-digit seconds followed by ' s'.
8 h 04 min
